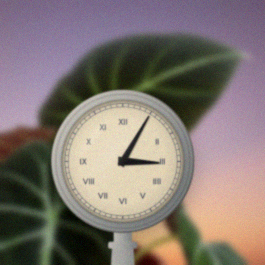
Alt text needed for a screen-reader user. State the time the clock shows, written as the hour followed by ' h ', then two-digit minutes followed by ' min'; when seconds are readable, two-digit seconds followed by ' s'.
3 h 05 min
